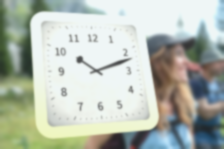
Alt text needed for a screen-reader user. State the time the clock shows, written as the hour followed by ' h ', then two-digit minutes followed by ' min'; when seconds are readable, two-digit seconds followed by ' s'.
10 h 12 min
